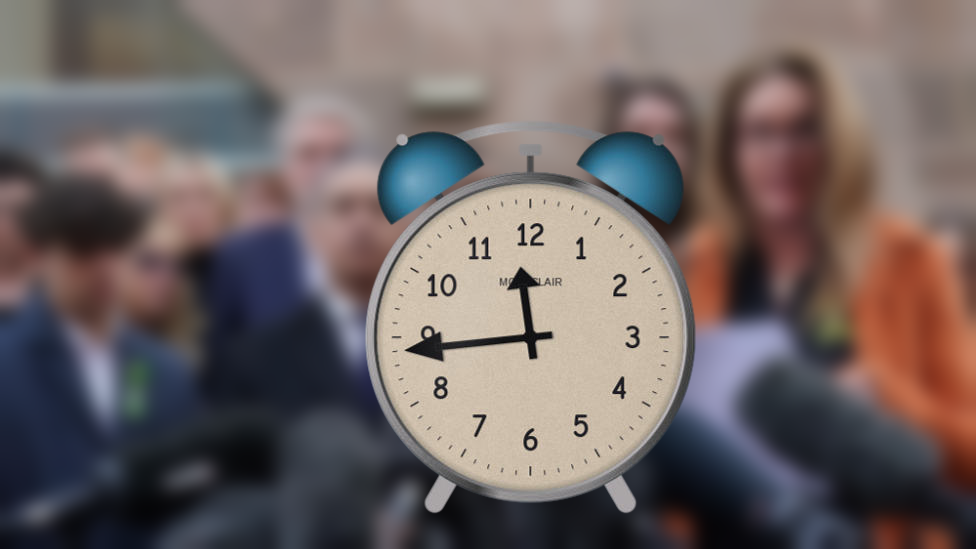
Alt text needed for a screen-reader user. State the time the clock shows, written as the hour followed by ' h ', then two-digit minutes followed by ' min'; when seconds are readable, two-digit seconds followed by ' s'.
11 h 44 min
